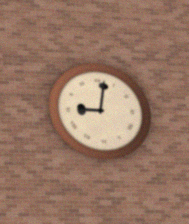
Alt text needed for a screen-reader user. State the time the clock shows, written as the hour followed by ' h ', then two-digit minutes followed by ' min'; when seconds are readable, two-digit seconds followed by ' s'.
9 h 02 min
